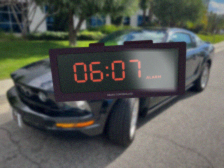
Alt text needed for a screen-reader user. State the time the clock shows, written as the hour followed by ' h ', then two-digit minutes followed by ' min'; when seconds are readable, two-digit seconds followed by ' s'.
6 h 07 min
